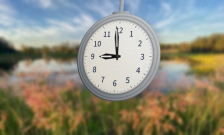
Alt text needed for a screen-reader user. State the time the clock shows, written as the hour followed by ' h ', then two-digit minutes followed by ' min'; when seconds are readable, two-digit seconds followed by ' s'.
8 h 59 min
